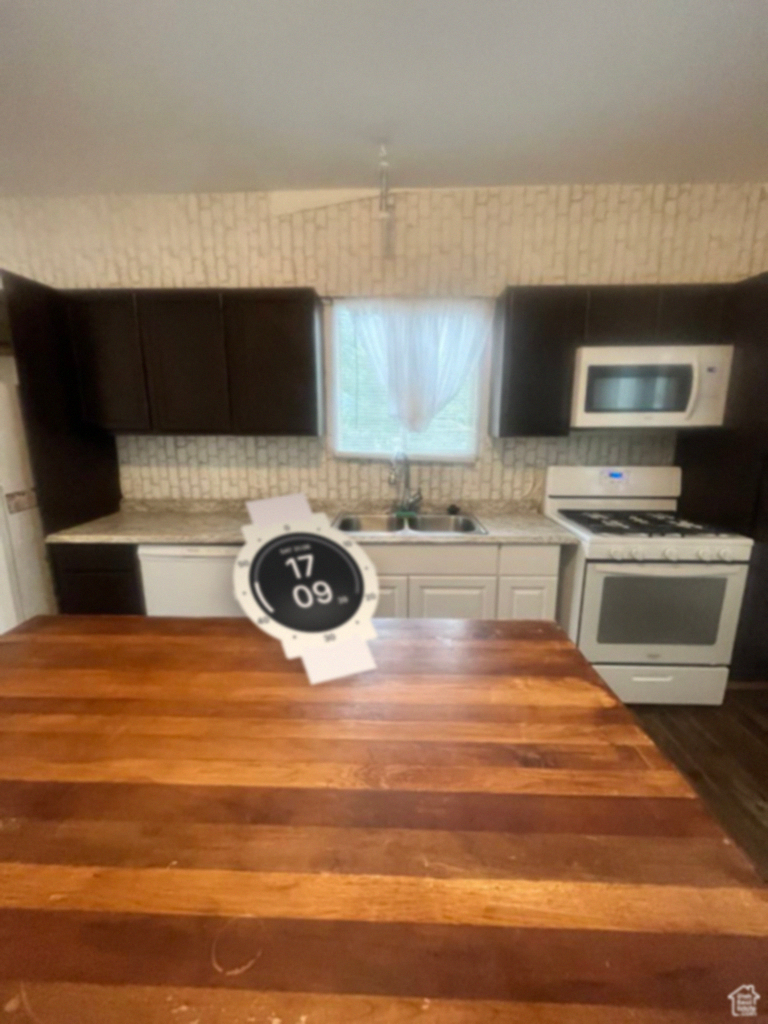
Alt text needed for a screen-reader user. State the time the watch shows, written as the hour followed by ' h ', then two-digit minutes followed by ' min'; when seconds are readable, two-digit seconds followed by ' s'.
17 h 09 min
